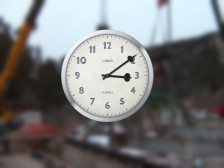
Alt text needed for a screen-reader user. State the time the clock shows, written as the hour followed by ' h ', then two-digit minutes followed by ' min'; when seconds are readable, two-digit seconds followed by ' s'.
3 h 09 min
